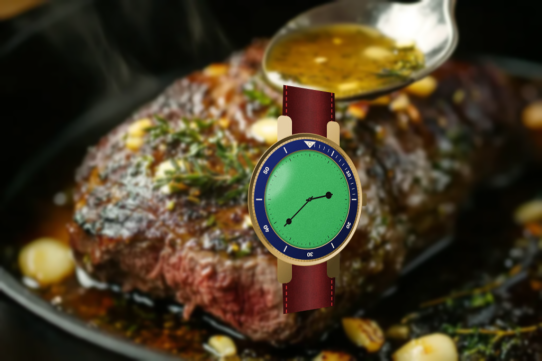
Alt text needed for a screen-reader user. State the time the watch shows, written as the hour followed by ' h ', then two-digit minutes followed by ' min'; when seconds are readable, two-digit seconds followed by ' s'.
2 h 38 min
